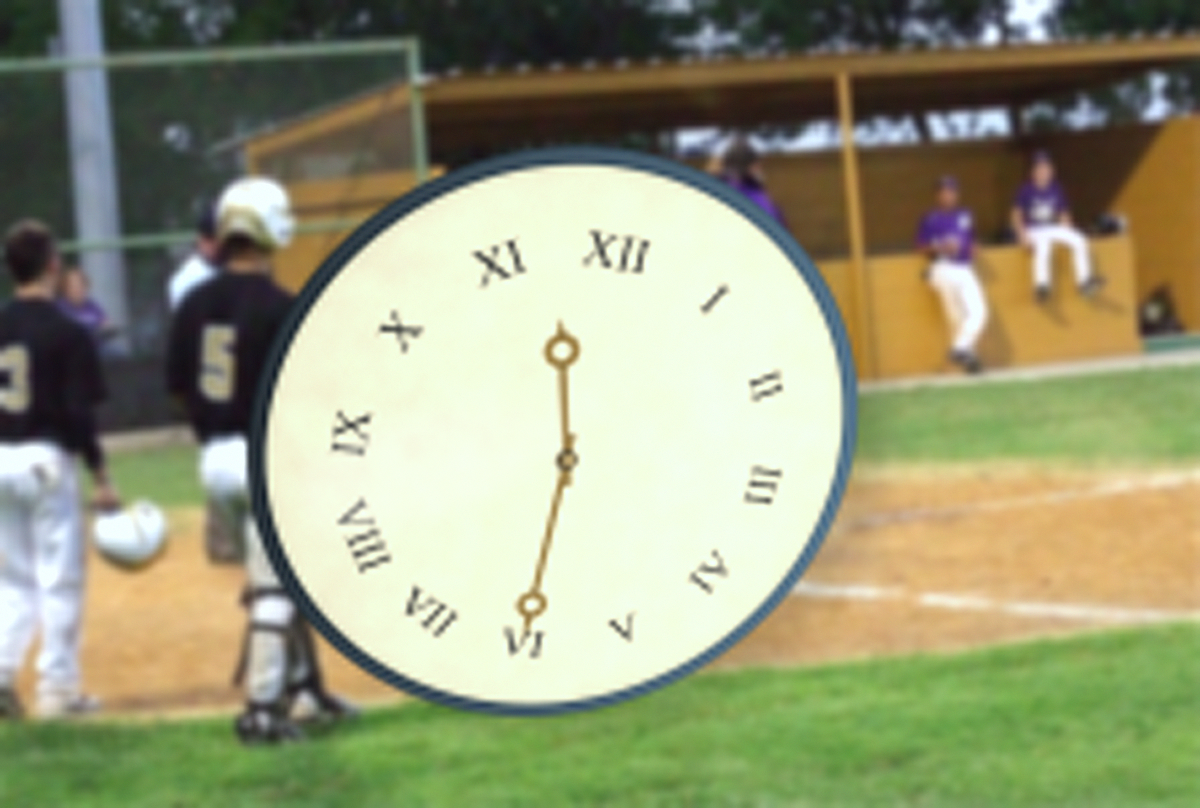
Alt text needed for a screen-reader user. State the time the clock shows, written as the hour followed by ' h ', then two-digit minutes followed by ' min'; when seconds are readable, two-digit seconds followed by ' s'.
11 h 30 min
